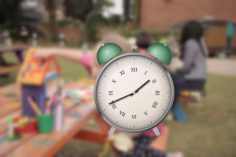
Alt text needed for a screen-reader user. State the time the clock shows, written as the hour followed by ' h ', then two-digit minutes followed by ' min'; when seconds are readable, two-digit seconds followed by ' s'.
1 h 41 min
